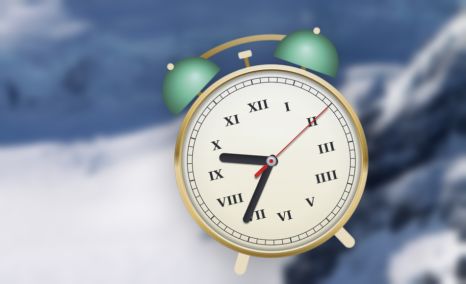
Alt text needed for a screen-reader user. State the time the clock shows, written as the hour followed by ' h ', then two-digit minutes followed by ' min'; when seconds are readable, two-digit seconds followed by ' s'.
9 h 36 min 10 s
